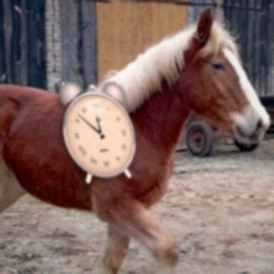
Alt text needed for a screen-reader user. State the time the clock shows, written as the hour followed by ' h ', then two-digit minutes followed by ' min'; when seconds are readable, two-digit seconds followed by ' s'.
11 h 52 min
